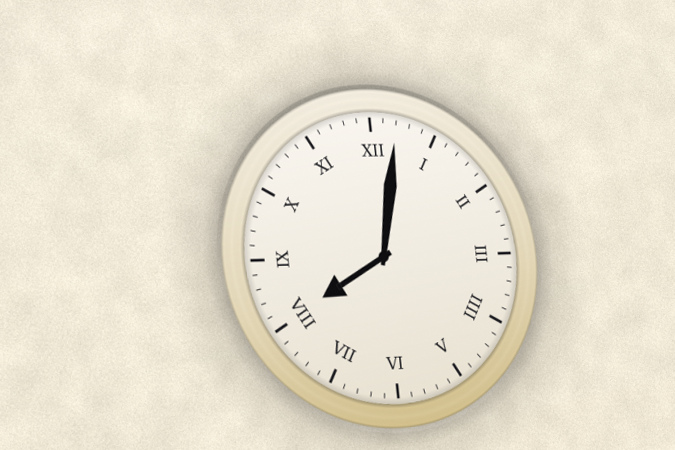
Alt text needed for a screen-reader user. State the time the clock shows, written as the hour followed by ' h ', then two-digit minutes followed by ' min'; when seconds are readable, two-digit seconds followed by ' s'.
8 h 02 min
